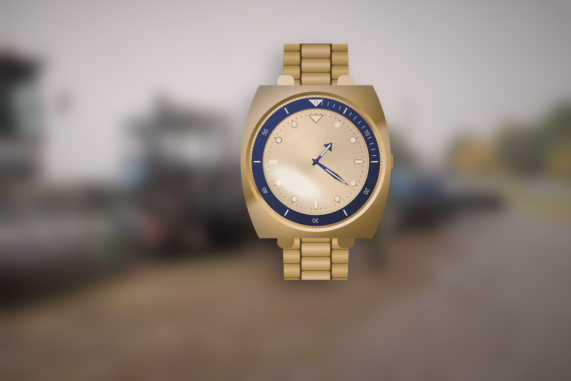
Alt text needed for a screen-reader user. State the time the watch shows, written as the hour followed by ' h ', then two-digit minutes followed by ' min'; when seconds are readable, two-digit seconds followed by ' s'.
1 h 21 min
